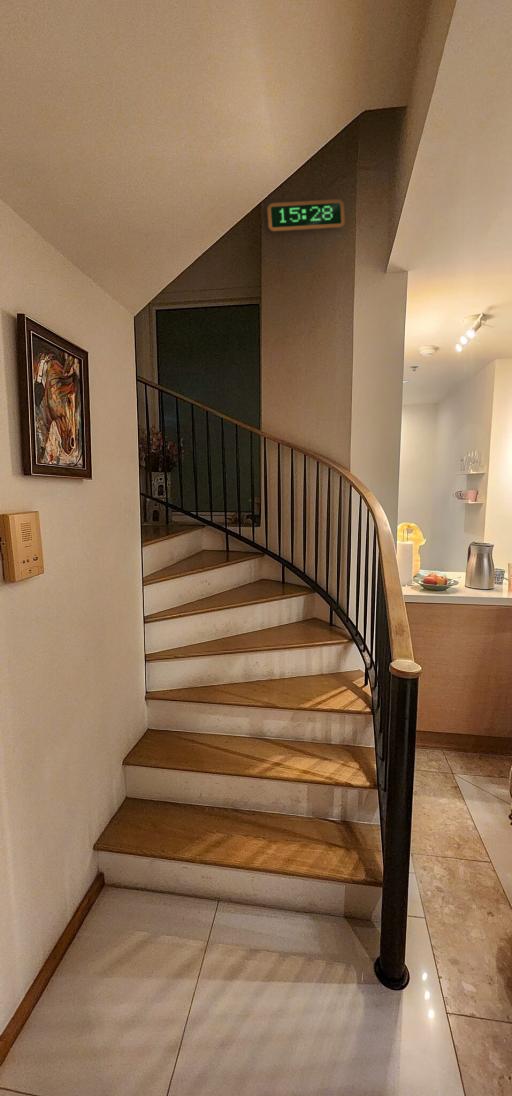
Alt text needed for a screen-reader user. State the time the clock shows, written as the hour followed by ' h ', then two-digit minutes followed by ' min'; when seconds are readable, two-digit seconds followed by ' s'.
15 h 28 min
